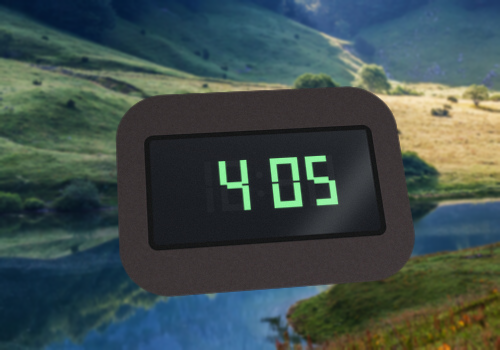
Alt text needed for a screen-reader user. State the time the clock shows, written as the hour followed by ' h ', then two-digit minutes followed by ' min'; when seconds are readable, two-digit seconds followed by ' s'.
4 h 05 min
